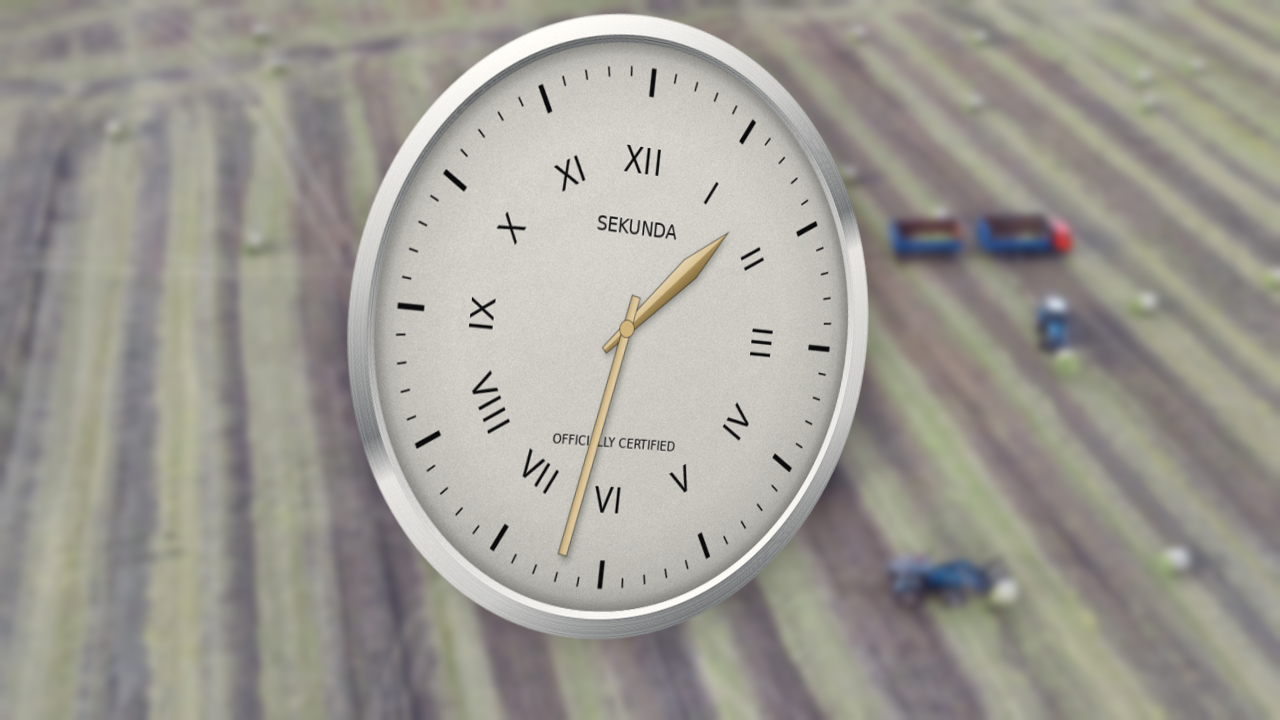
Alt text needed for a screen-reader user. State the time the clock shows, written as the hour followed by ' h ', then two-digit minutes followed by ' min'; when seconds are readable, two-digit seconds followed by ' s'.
1 h 32 min
